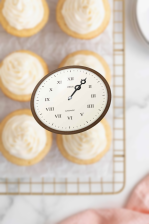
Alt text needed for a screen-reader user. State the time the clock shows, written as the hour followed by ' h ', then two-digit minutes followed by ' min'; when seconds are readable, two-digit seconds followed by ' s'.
1 h 06 min
